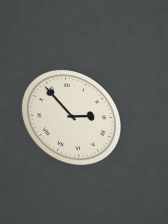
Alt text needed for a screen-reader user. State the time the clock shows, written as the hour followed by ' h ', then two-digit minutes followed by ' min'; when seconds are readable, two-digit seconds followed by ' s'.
2 h 54 min
